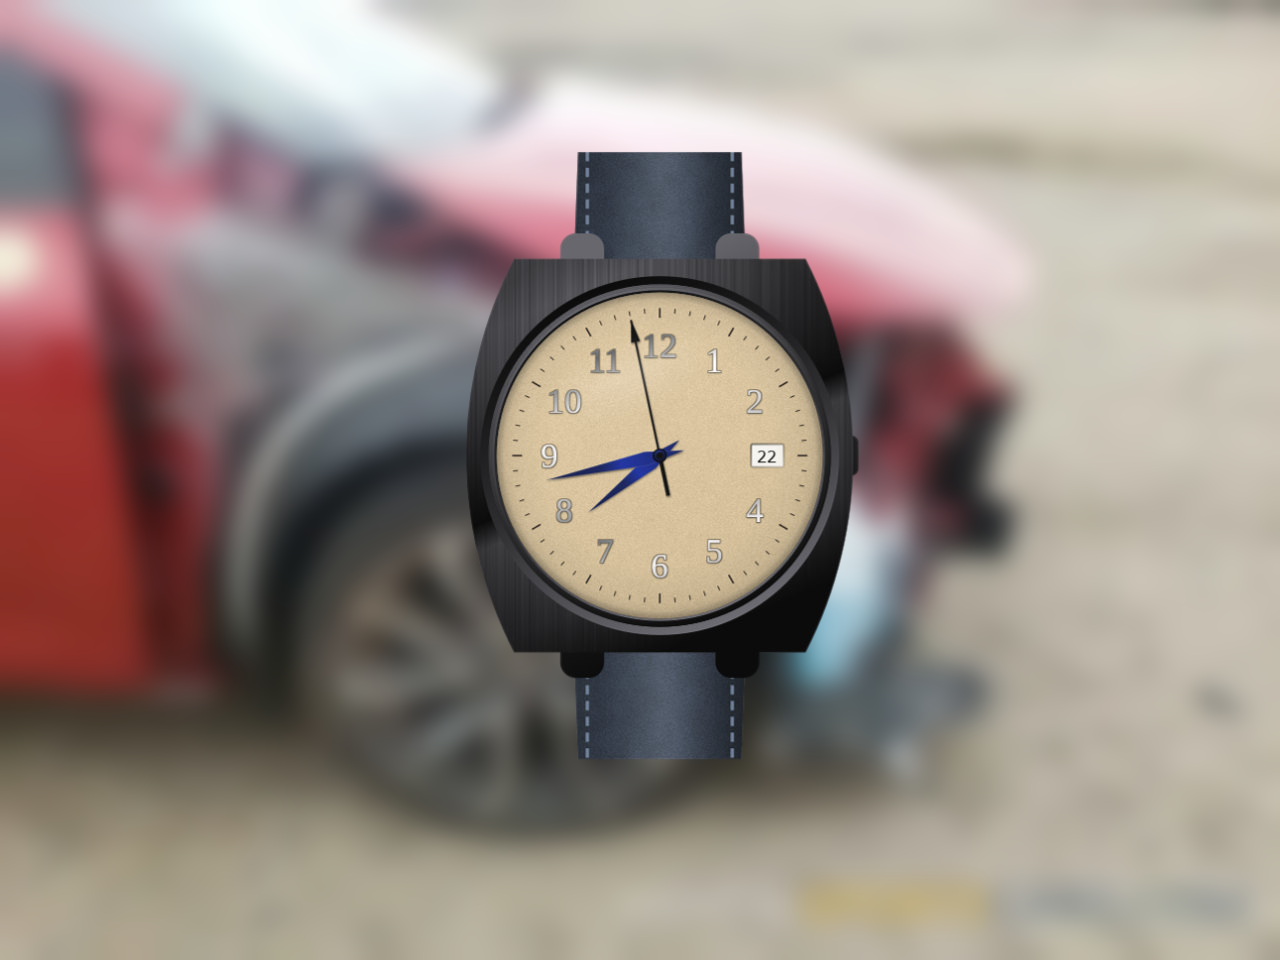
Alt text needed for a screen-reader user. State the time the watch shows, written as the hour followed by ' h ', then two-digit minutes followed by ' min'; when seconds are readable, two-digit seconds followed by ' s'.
7 h 42 min 58 s
